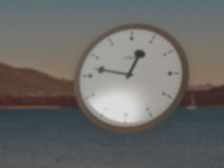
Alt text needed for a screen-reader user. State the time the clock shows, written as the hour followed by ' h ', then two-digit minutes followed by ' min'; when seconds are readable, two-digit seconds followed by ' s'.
12 h 47 min
